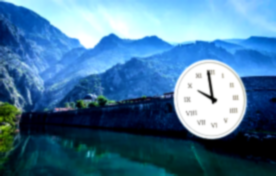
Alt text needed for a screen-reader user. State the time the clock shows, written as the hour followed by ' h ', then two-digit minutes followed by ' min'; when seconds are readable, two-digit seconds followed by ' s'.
9 h 59 min
